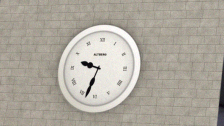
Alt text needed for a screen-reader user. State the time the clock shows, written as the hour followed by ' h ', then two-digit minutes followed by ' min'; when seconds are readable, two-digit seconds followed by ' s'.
9 h 33 min
